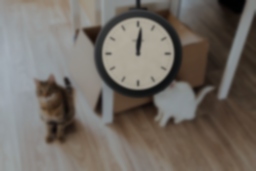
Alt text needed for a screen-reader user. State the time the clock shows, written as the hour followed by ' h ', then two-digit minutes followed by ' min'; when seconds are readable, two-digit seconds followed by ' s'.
12 h 01 min
